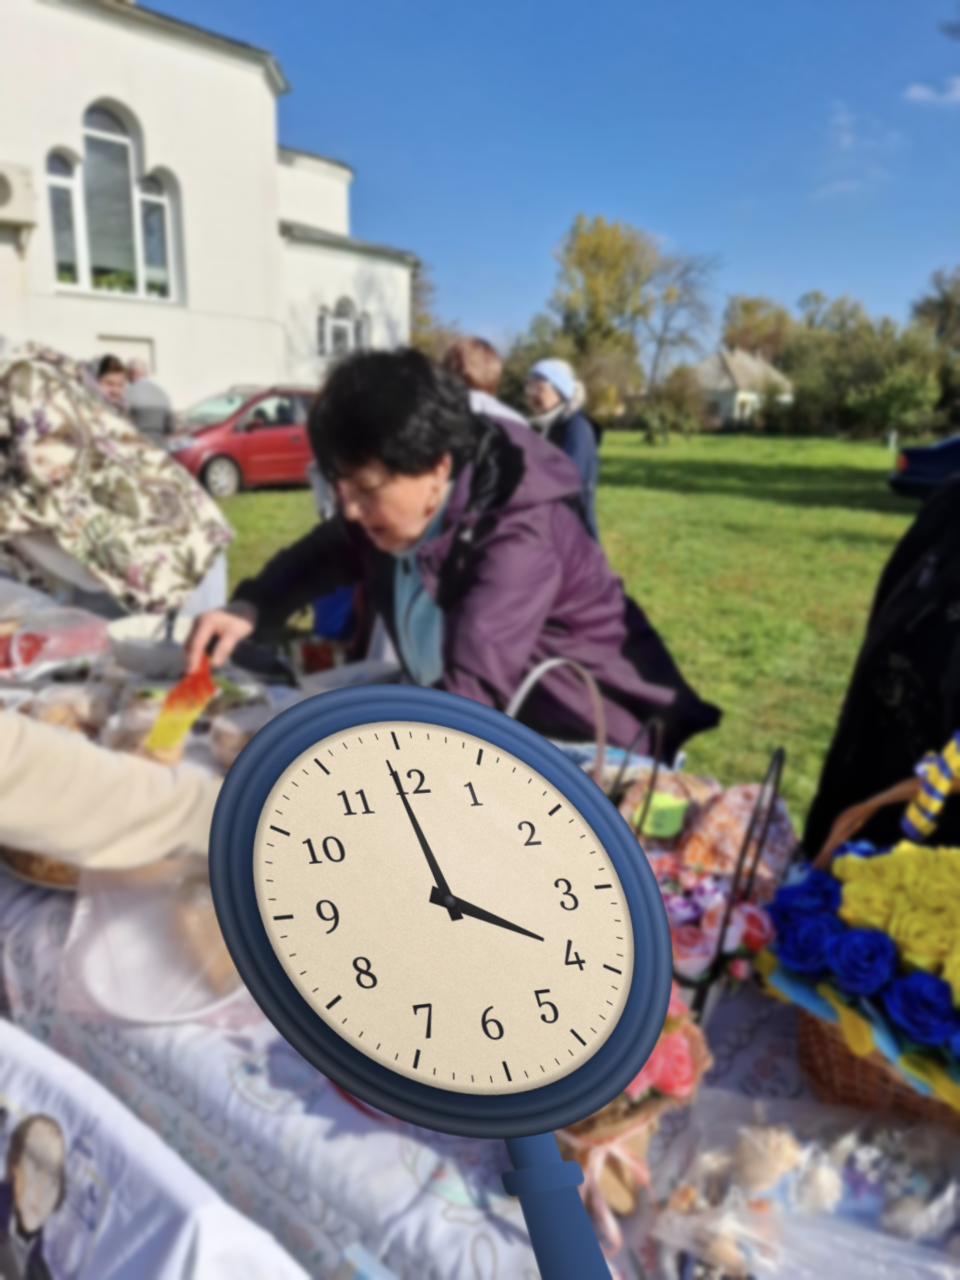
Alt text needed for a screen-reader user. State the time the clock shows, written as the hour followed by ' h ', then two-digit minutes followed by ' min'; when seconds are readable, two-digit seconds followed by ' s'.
3 h 59 min
